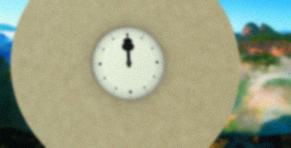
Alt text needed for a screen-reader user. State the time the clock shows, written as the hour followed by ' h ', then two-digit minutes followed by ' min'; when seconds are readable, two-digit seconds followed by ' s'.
12 h 00 min
